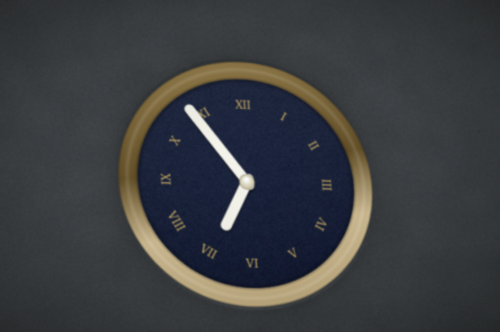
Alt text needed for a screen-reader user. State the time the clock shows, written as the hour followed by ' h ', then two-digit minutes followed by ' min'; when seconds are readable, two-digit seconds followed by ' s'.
6 h 54 min
